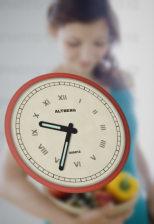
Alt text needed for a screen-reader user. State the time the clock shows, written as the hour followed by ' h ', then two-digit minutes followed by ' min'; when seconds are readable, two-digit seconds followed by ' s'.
9 h 34 min
